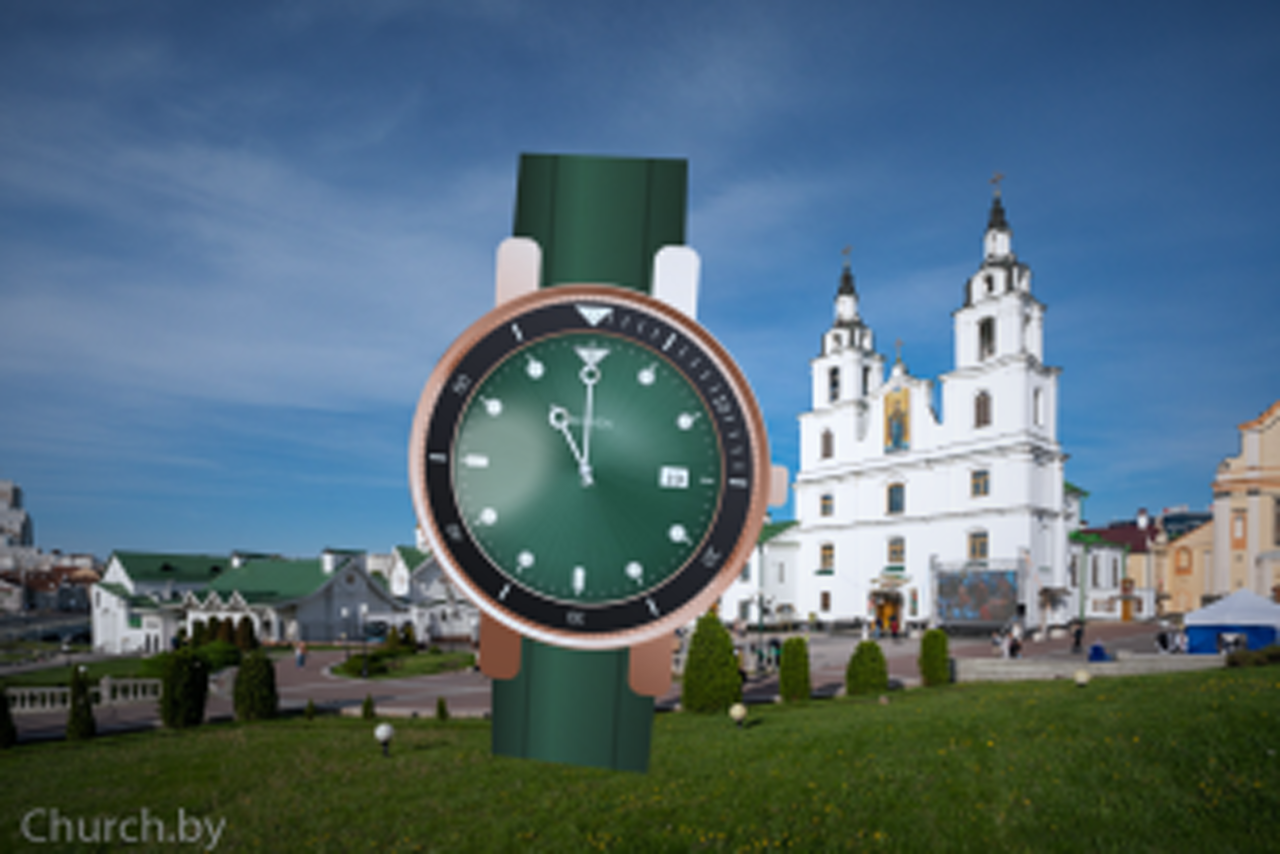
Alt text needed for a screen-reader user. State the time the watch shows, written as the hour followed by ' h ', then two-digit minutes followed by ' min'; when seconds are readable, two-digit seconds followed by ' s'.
11 h 00 min
